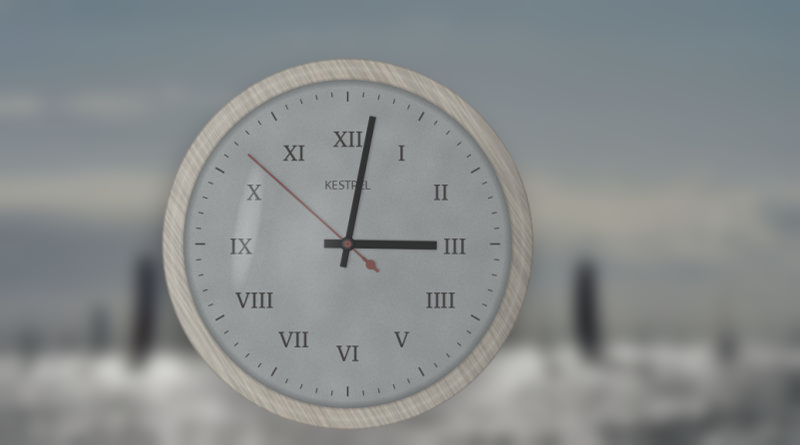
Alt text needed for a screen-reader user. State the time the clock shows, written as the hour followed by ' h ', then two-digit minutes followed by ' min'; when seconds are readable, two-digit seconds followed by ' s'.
3 h 01 min 52 s
